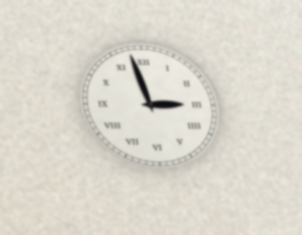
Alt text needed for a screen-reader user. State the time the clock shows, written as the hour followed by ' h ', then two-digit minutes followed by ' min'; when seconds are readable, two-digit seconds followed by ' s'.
2 h 58 min
